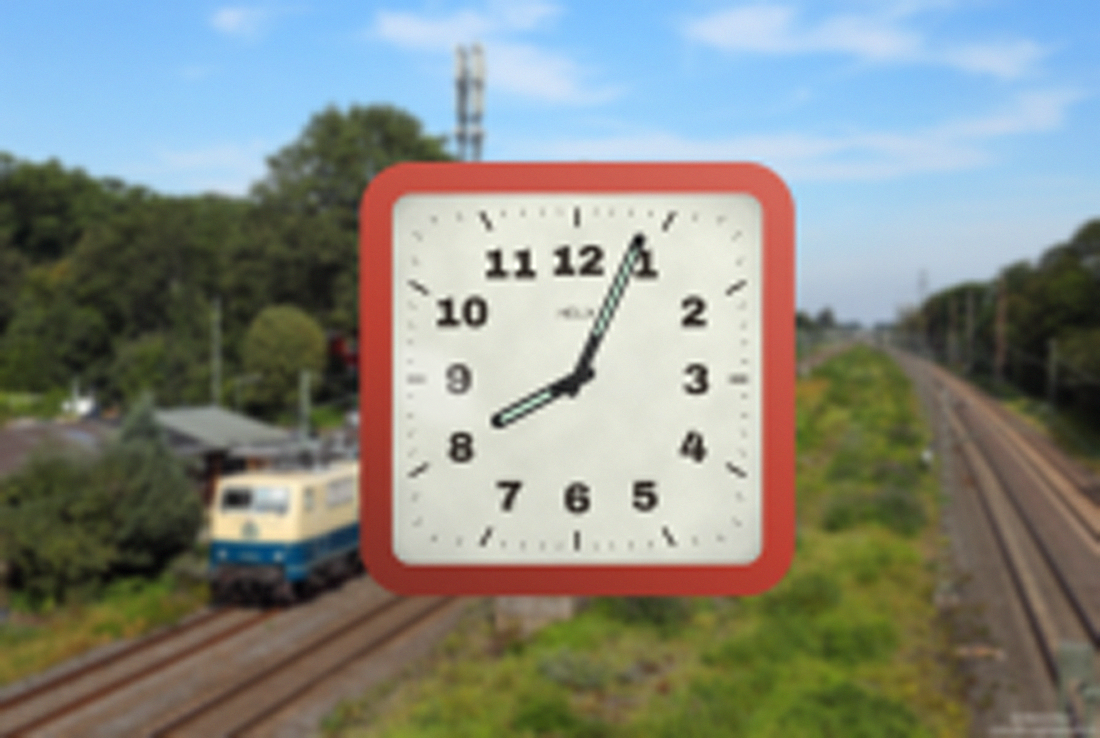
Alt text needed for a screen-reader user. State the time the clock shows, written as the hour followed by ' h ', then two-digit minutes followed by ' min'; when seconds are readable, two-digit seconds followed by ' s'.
8 h 04 min
